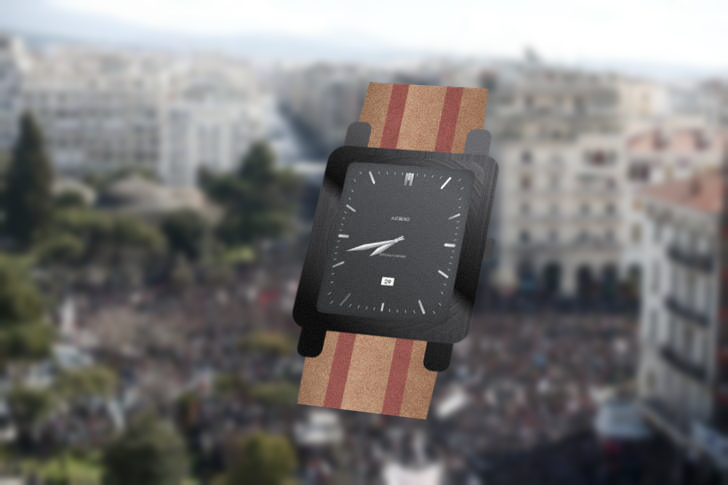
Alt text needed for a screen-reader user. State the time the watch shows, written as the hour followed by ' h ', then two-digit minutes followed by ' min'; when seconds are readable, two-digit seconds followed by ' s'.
7 h 42 min
